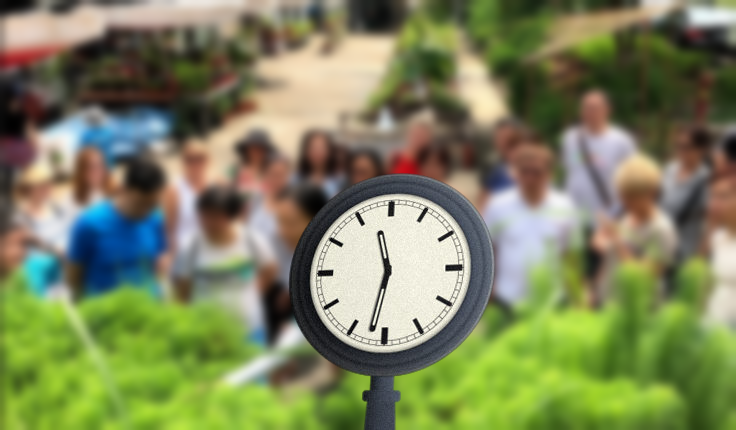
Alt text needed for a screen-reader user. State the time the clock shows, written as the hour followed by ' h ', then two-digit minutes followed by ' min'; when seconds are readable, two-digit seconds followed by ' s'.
11 h 32 min
